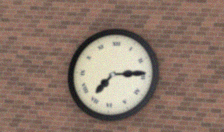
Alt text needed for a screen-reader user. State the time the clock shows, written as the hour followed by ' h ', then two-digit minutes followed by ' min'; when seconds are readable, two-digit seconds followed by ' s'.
7 h 14 min
